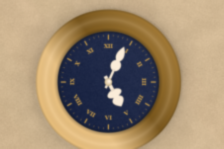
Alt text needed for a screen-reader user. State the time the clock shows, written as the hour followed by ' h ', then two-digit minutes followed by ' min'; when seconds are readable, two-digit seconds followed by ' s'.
5 h 04 min
